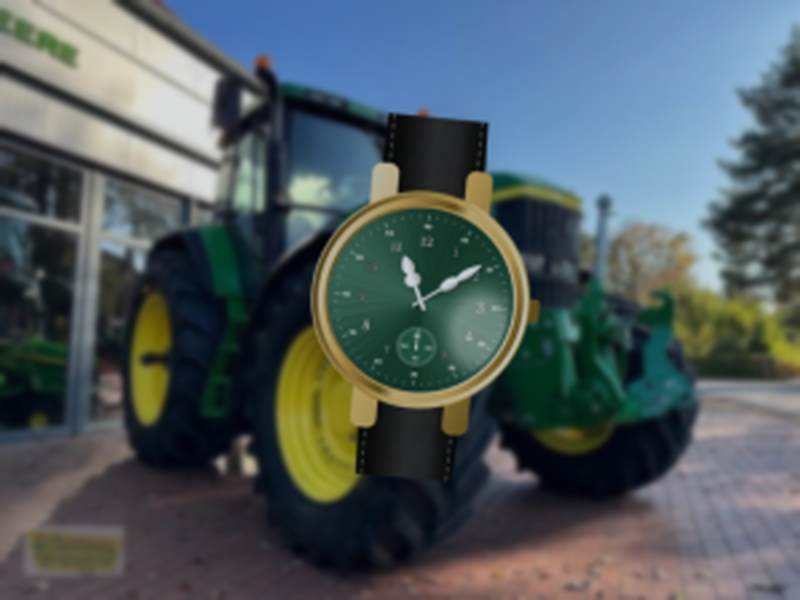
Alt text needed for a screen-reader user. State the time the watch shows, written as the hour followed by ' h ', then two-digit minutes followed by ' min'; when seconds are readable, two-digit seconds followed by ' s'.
11 h 09 min
